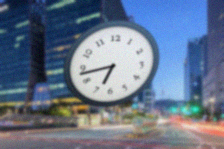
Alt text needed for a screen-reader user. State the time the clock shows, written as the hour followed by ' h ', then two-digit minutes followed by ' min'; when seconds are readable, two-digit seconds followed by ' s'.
6 h 43 min
